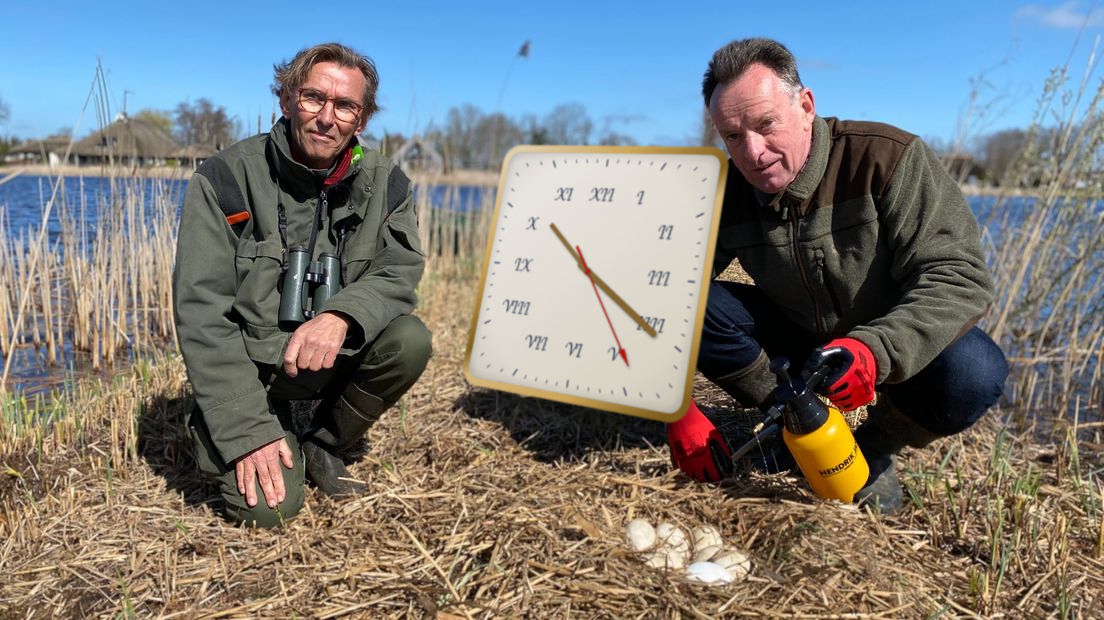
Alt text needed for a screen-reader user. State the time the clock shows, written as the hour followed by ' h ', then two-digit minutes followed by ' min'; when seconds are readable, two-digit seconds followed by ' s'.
10 h 20 min 24 s
